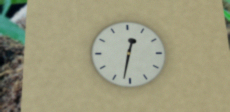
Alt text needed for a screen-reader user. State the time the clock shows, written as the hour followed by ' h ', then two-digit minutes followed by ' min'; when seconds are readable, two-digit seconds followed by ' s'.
12 h 32 min
